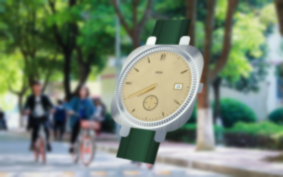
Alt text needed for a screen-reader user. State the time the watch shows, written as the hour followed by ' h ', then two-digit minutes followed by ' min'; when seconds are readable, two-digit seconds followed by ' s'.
7 h 40 min
